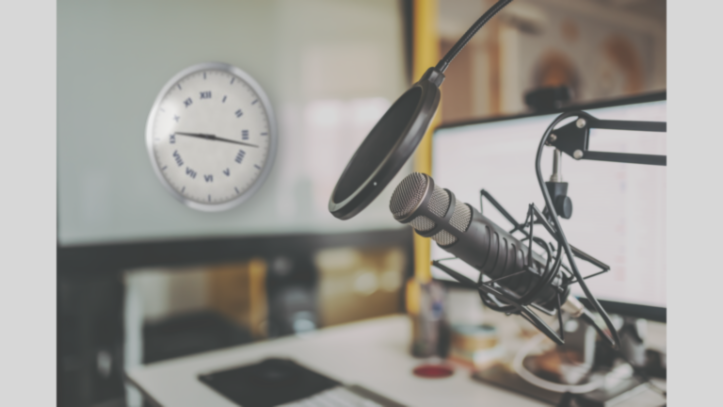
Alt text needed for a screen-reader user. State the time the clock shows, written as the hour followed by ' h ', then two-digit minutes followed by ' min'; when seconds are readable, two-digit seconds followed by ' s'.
9 h 17 min
